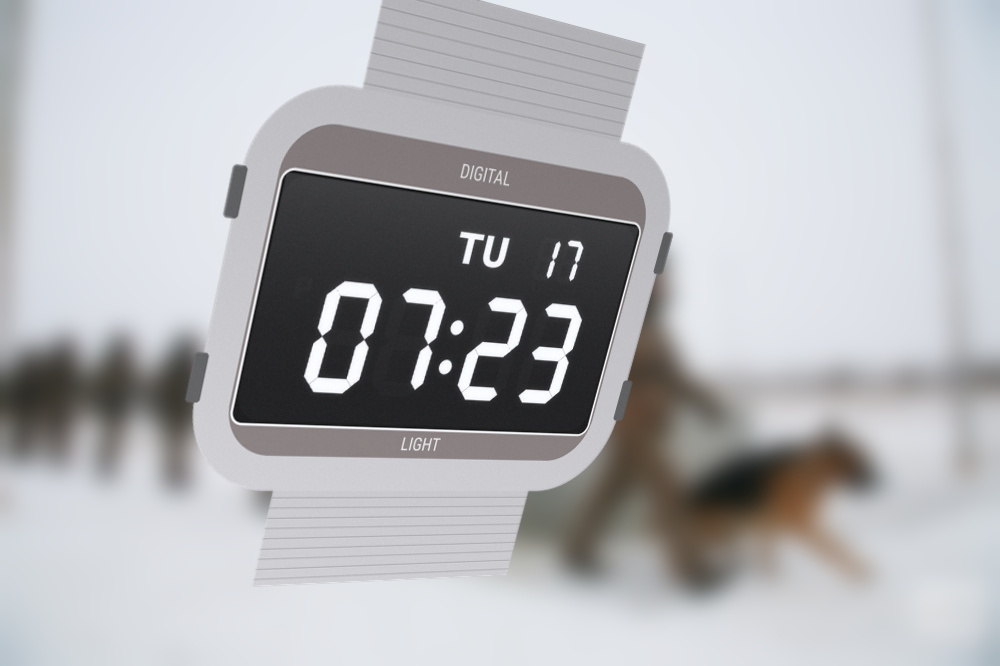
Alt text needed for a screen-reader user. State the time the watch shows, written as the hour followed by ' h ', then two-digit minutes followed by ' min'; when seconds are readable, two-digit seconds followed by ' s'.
7 h 23 min
